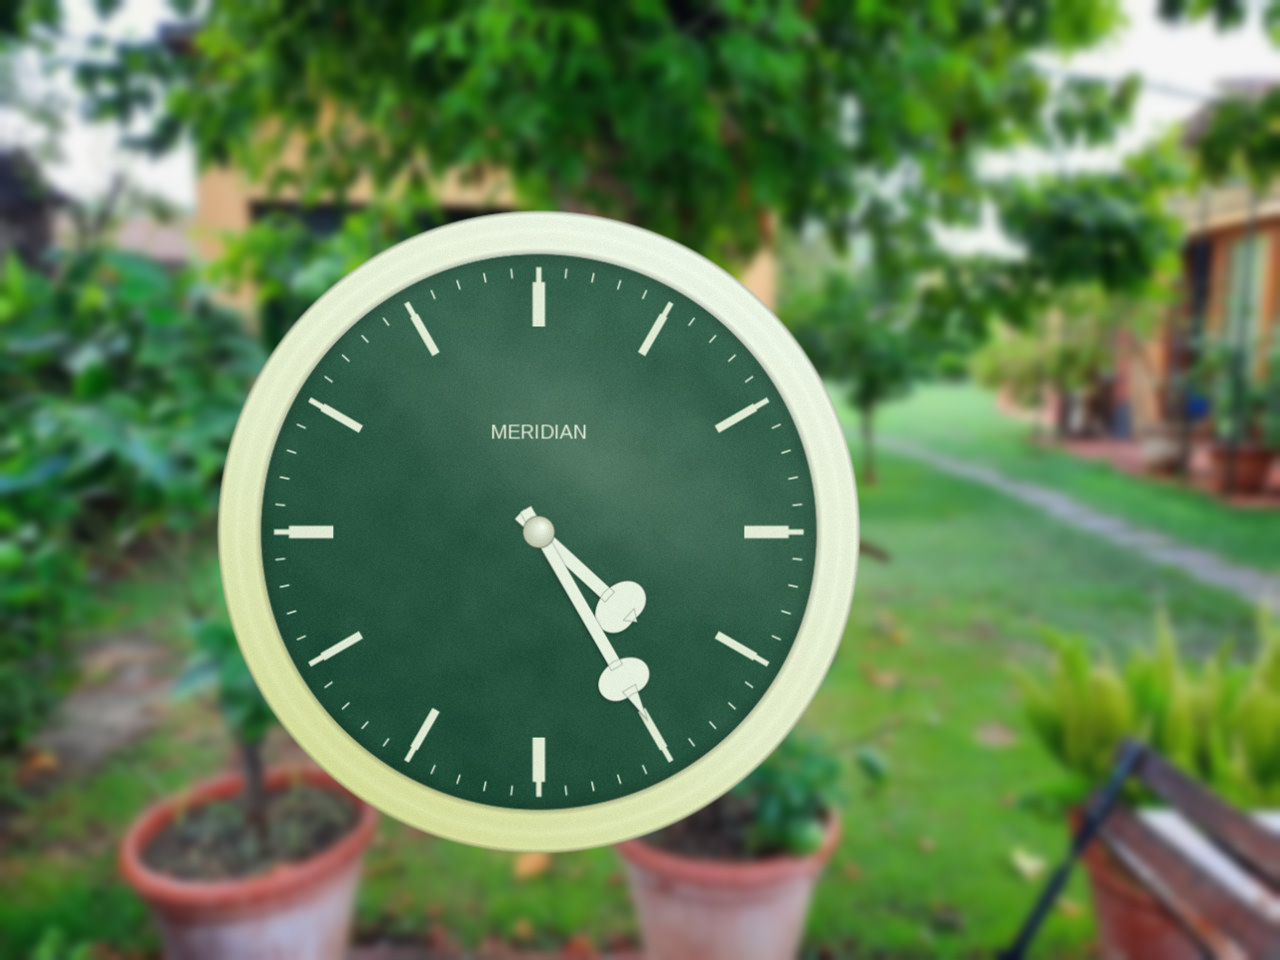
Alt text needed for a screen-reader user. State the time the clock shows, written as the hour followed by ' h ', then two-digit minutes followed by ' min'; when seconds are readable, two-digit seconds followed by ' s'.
4 h 25 min
